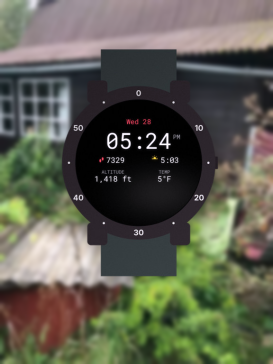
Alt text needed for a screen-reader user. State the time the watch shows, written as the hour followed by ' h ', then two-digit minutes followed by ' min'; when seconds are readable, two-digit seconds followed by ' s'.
5 h 24 min
